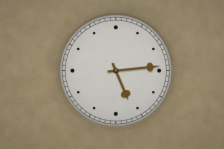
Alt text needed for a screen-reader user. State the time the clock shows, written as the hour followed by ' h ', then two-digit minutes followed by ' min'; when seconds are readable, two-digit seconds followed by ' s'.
5 h 14 min
